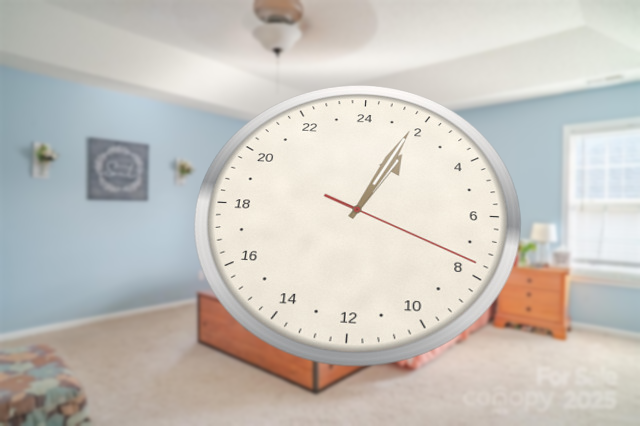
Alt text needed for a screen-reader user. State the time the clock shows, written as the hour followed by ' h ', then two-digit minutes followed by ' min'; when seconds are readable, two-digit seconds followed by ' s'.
2 h 04 min 19 s
